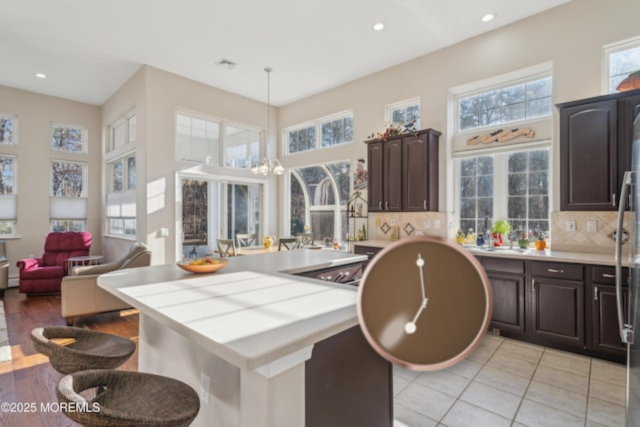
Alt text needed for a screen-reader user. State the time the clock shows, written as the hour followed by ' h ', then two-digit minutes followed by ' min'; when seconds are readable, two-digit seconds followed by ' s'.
6 h 59 min
